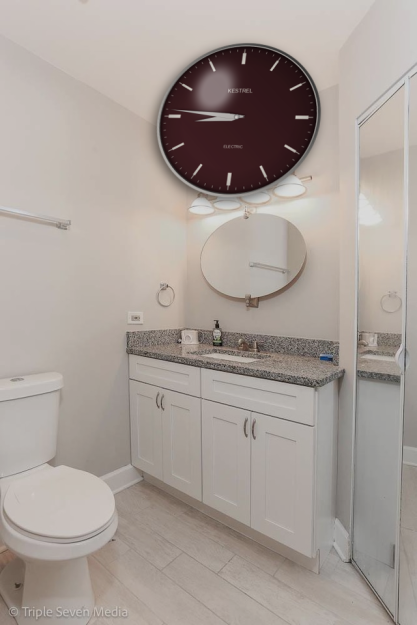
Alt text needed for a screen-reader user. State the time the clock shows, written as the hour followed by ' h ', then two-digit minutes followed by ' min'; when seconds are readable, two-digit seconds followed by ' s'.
8 h 46 min
